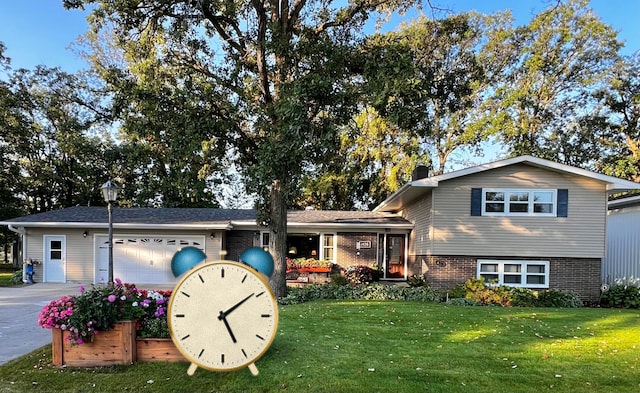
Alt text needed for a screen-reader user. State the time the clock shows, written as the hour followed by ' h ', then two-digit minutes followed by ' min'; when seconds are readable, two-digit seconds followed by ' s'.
5 h 09 min
